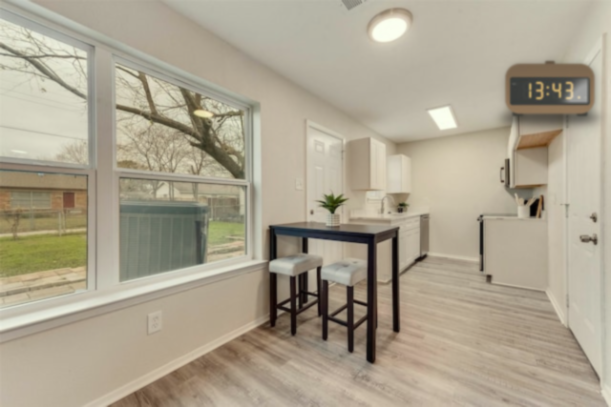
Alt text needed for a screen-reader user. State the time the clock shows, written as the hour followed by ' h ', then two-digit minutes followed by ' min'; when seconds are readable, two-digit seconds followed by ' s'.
13 h 43 min
